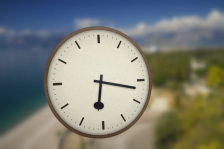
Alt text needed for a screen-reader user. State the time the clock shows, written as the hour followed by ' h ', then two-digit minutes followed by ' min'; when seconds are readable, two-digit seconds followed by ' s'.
6 h 17 min
